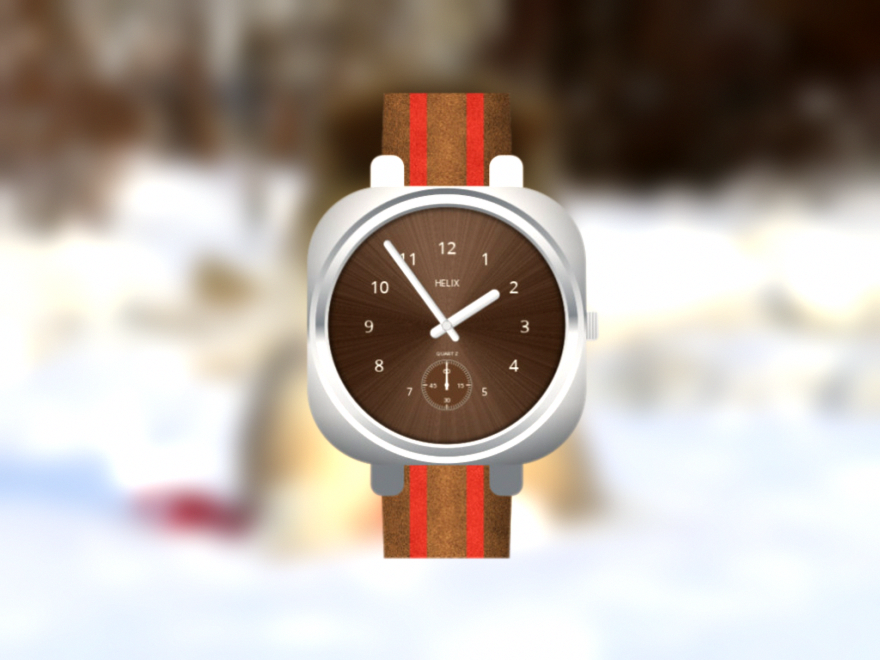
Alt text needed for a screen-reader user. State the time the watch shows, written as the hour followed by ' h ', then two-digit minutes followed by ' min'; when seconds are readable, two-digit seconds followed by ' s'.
1 h 54 min
